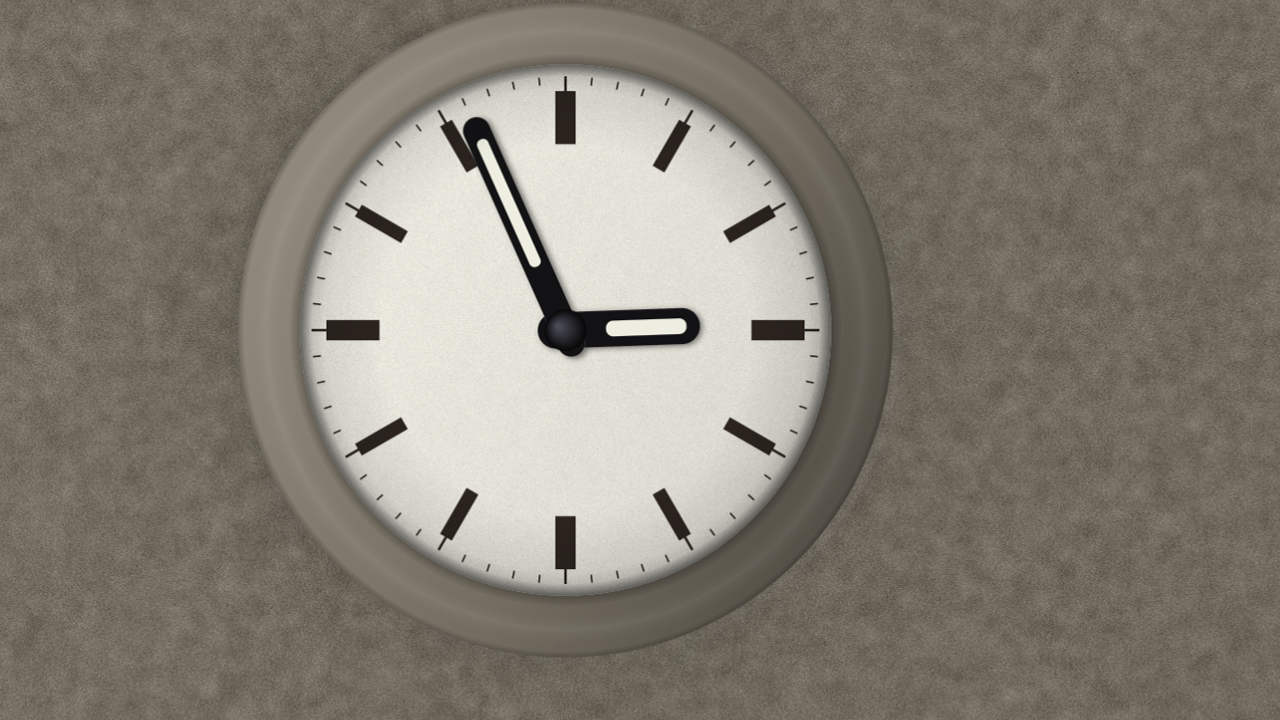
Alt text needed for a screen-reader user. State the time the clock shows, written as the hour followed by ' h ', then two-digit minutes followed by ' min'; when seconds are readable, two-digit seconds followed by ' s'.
2 h 56 min
